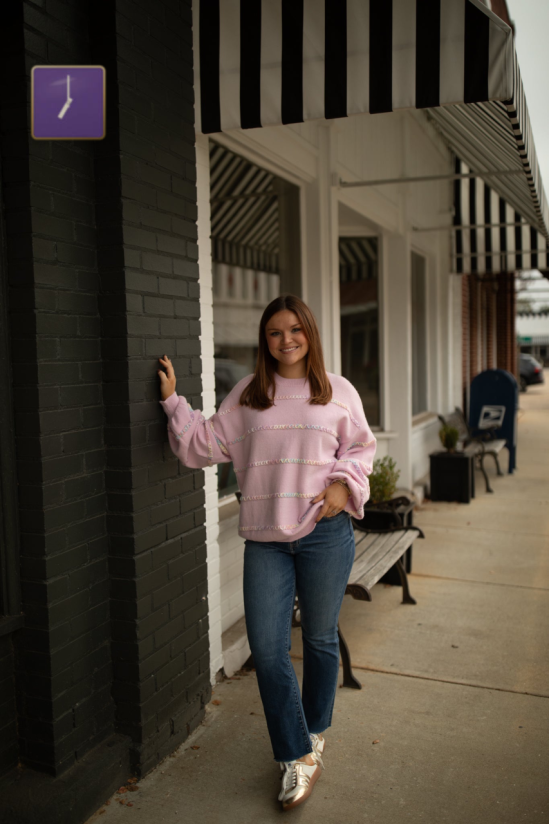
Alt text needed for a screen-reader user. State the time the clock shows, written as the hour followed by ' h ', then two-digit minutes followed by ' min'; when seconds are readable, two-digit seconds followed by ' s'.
7 h 00 min
